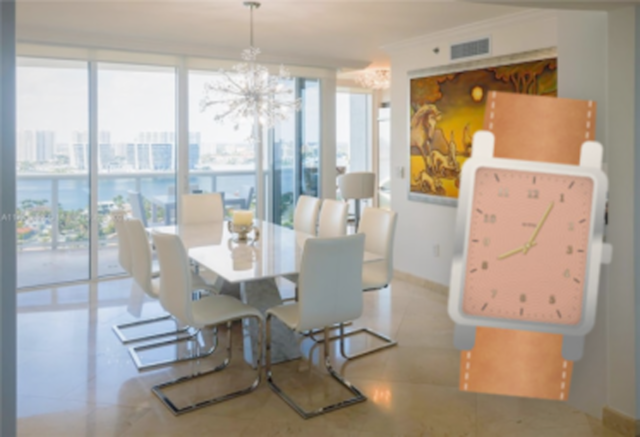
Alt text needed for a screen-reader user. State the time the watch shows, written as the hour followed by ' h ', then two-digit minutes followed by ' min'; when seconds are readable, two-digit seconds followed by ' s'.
8 h 04 min
